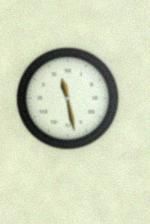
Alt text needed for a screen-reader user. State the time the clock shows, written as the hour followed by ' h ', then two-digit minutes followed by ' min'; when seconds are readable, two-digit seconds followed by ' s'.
11 h 28 min
